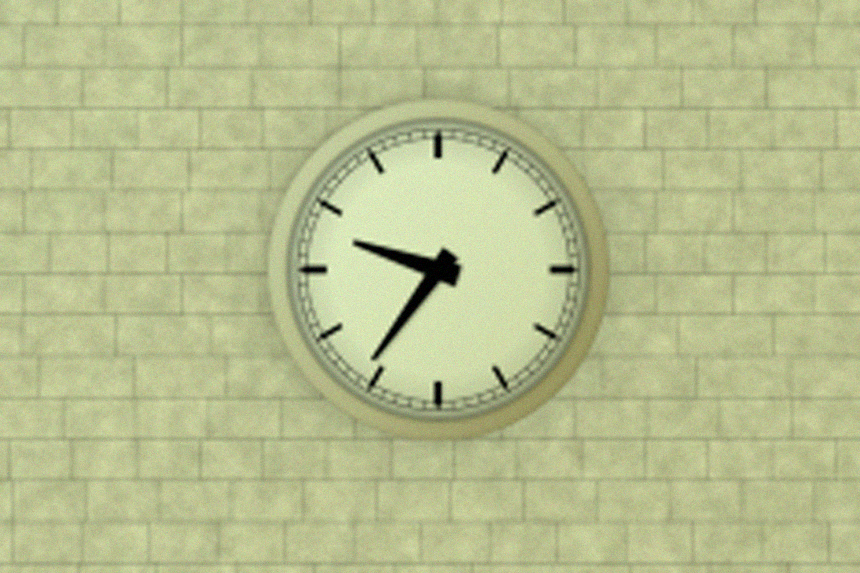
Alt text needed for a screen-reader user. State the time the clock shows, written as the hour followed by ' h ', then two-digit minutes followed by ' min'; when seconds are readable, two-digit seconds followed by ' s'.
9 h 36 min
